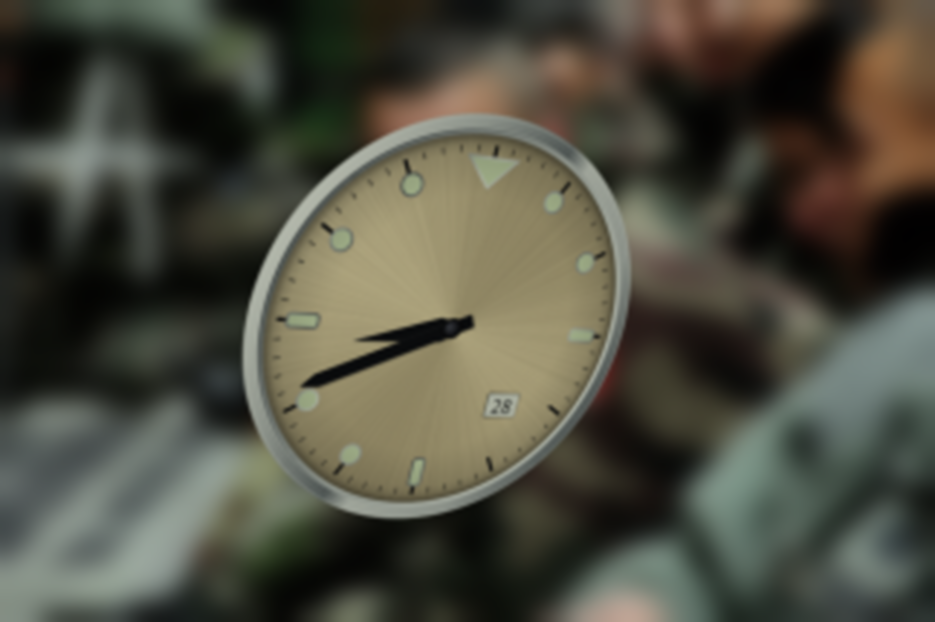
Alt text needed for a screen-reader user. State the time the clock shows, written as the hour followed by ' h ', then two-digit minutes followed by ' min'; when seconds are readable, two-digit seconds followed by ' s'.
8 h 41 min
